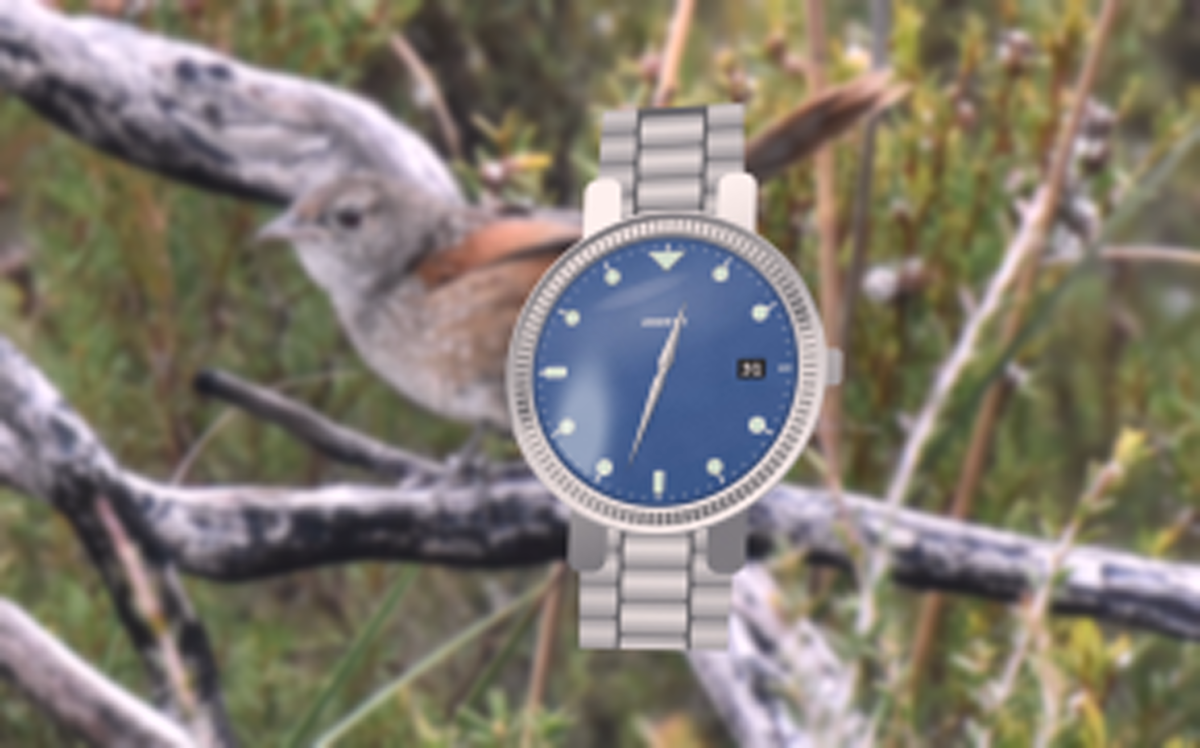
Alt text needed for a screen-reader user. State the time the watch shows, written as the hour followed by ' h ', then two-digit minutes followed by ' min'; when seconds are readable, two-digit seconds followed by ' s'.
12 h 33 min
